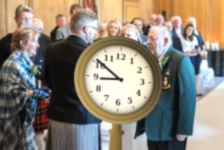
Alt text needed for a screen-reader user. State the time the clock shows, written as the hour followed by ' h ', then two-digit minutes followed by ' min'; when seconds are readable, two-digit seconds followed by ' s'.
8 h 51 min
